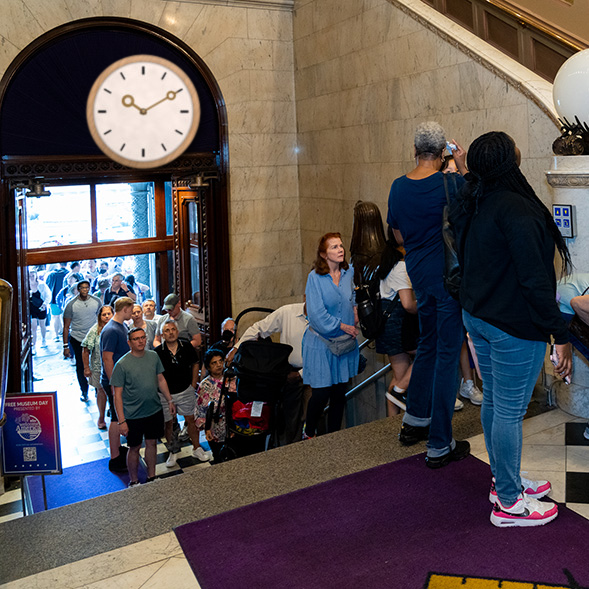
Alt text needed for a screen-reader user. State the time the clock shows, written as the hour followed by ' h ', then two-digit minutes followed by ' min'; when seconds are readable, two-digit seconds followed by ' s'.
10 h 10 min
